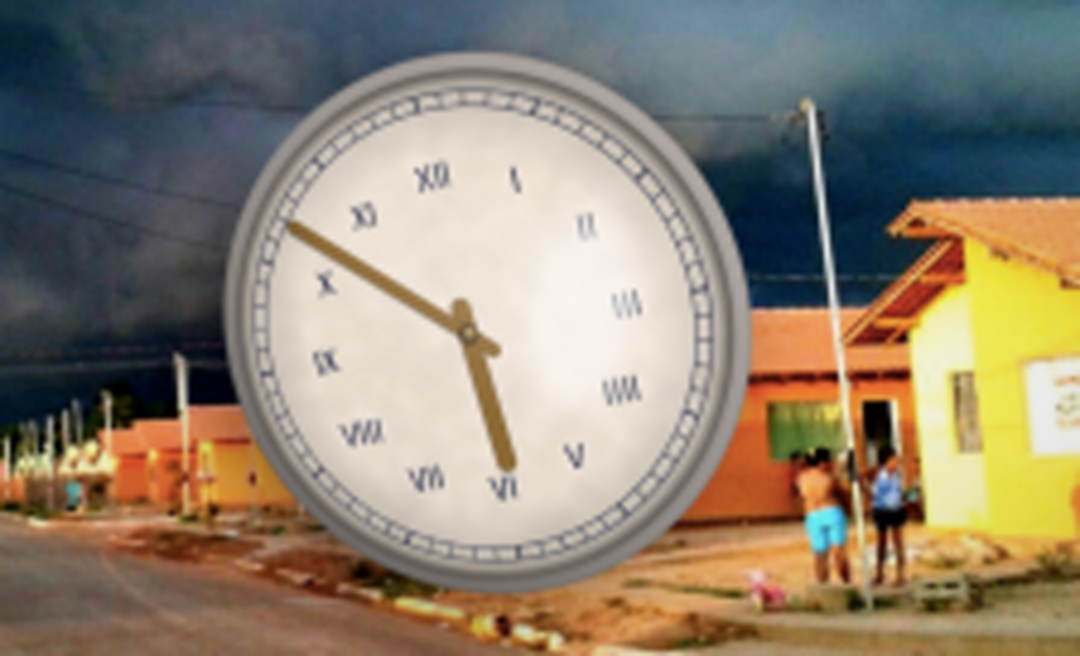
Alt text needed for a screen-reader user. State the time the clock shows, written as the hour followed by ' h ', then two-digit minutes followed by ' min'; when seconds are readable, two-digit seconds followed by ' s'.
5 h 52 min
